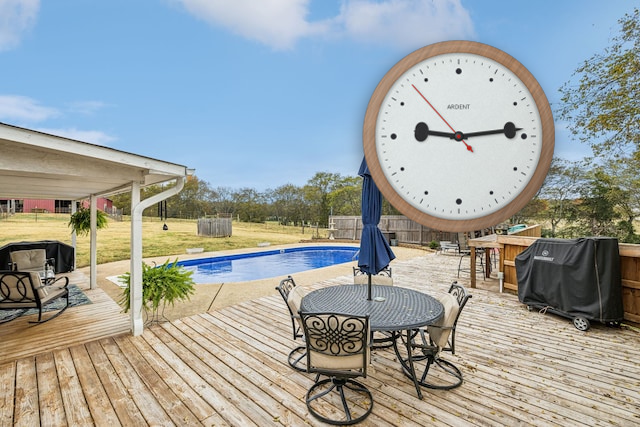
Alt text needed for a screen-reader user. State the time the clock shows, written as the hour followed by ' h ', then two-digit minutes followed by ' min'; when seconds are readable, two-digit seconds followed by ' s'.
9 h 13 min 53 s
